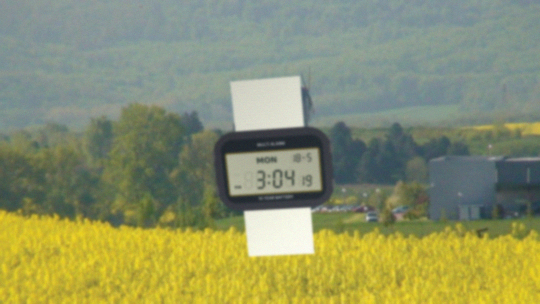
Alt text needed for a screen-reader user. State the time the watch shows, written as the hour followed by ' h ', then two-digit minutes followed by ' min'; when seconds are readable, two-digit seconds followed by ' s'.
3 h 04 min 19 s
